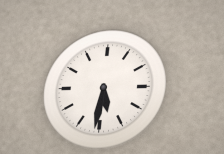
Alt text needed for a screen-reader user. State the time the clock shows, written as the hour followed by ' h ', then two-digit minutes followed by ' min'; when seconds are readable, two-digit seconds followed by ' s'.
5 h 31 min
